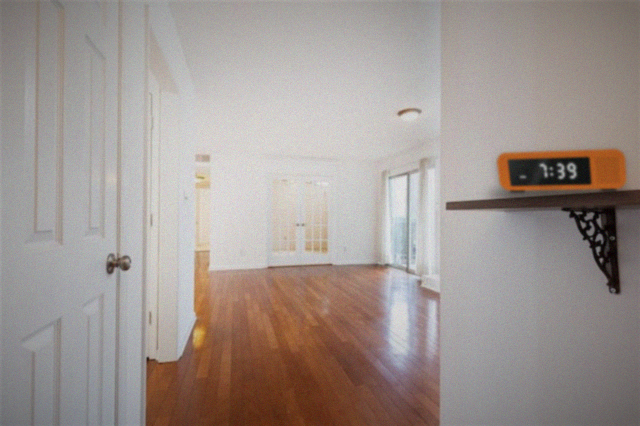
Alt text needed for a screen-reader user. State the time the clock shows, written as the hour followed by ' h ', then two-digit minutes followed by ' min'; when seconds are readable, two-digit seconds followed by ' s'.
7 h 39 min
